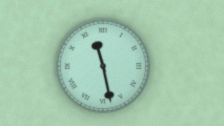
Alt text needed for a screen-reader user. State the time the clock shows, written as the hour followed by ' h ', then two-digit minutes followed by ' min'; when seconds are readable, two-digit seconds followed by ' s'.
11 h 28 min
